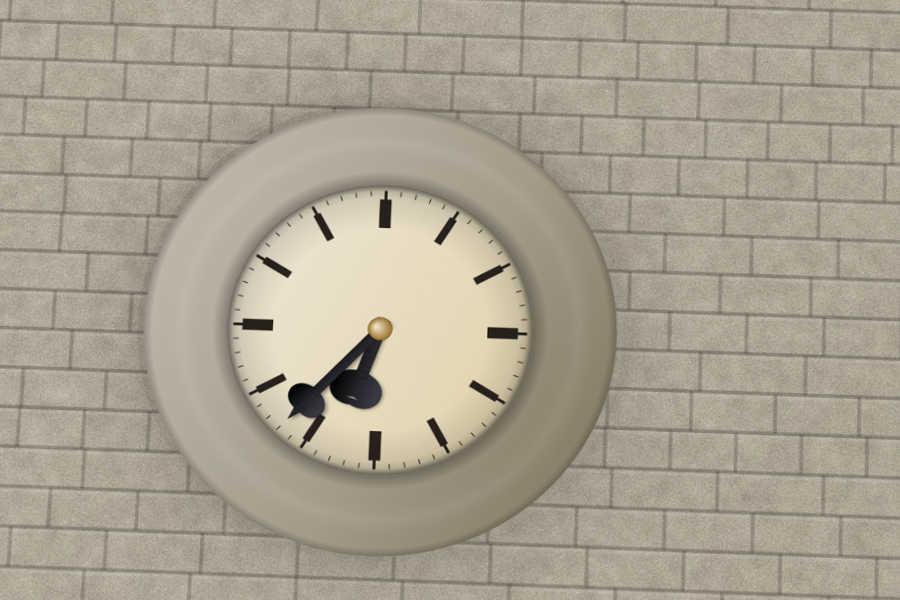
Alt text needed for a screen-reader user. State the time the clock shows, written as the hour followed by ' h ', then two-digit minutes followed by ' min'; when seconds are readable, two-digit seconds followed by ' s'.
6 h 37 min
